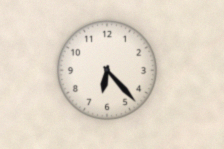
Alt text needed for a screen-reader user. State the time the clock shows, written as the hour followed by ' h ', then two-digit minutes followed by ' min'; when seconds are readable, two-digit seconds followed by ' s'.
6 h 23 min
